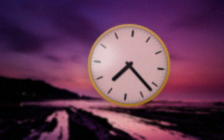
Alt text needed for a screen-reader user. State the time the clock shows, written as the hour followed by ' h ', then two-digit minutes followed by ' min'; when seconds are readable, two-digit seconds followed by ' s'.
7 h 22 min
